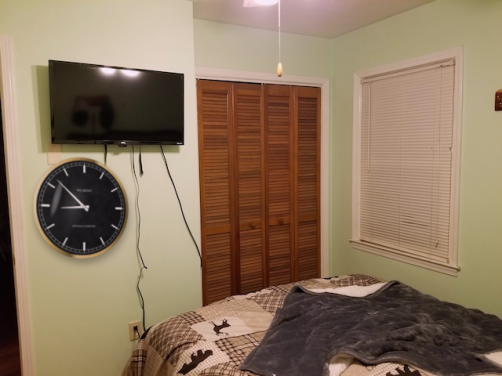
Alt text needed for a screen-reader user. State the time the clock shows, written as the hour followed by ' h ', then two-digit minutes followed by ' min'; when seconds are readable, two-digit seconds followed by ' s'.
8 h 52 min
